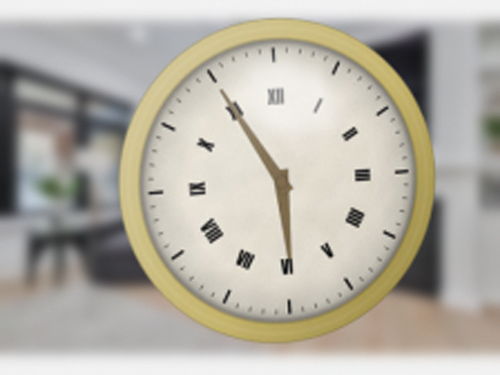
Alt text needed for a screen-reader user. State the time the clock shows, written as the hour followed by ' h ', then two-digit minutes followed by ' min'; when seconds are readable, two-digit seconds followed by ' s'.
5 h 55 min
